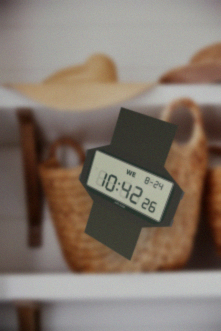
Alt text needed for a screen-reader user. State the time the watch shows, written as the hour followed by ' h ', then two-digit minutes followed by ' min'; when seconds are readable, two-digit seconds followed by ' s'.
10 h 42 min 26 s
